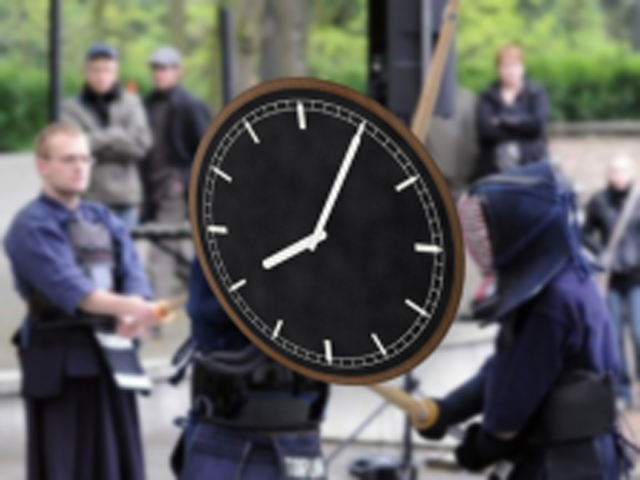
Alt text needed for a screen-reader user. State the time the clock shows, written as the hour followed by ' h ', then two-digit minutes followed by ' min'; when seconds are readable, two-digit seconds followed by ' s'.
8 h 05 min
